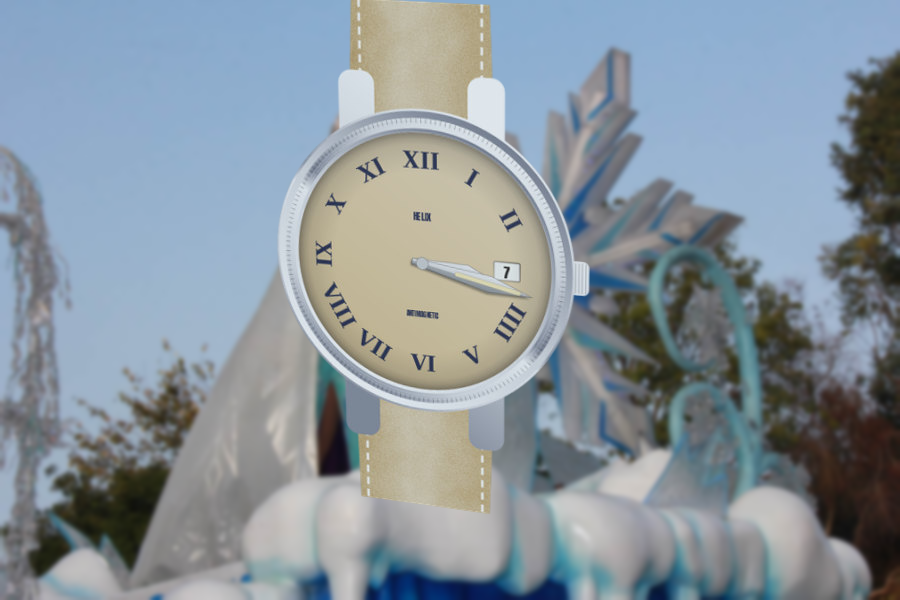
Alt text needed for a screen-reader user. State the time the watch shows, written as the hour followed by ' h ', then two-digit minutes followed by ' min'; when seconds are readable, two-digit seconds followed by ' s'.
3 h 17 min
